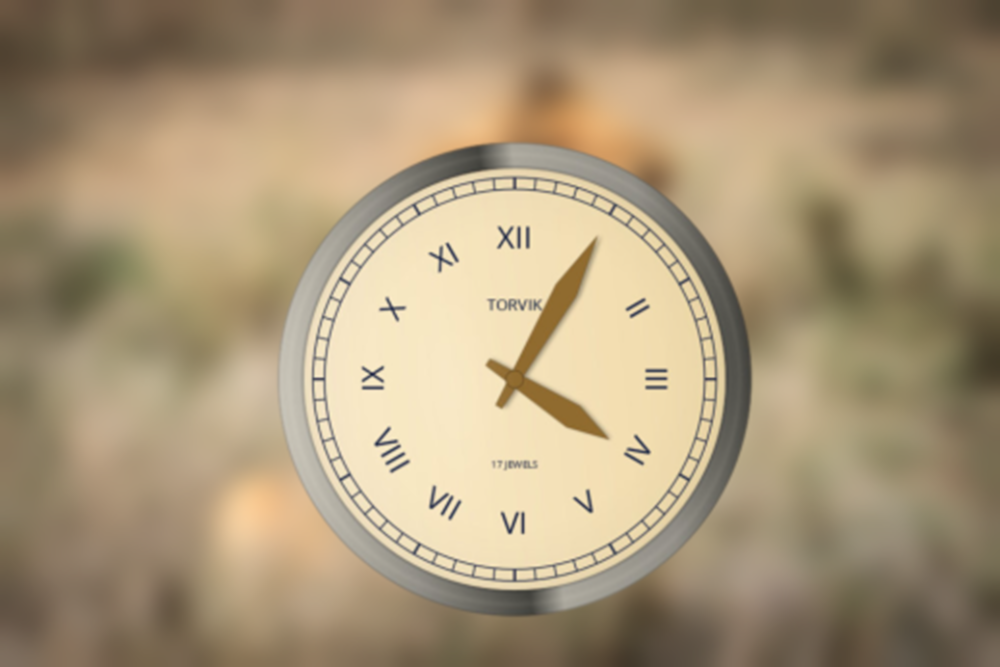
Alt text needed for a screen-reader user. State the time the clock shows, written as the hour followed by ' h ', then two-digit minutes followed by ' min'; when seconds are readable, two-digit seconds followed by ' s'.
4 h 05 min
